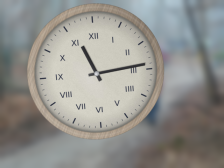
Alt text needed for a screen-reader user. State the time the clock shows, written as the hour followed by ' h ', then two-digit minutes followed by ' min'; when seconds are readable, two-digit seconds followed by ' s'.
11 h 14 min
